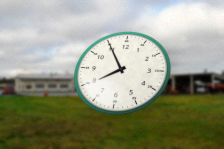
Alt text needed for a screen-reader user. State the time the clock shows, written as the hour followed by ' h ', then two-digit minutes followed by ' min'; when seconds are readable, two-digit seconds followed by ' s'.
7 h 55 min
